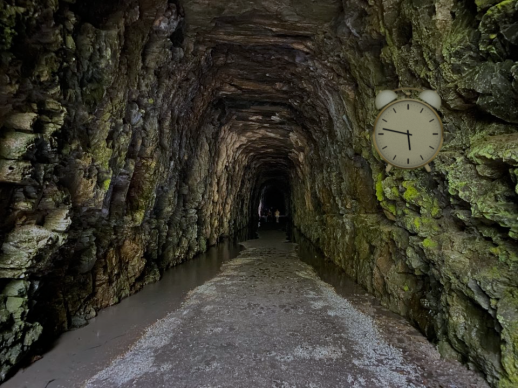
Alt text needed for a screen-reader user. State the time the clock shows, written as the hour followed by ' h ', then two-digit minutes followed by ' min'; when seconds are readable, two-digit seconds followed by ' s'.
5 h 47 min
